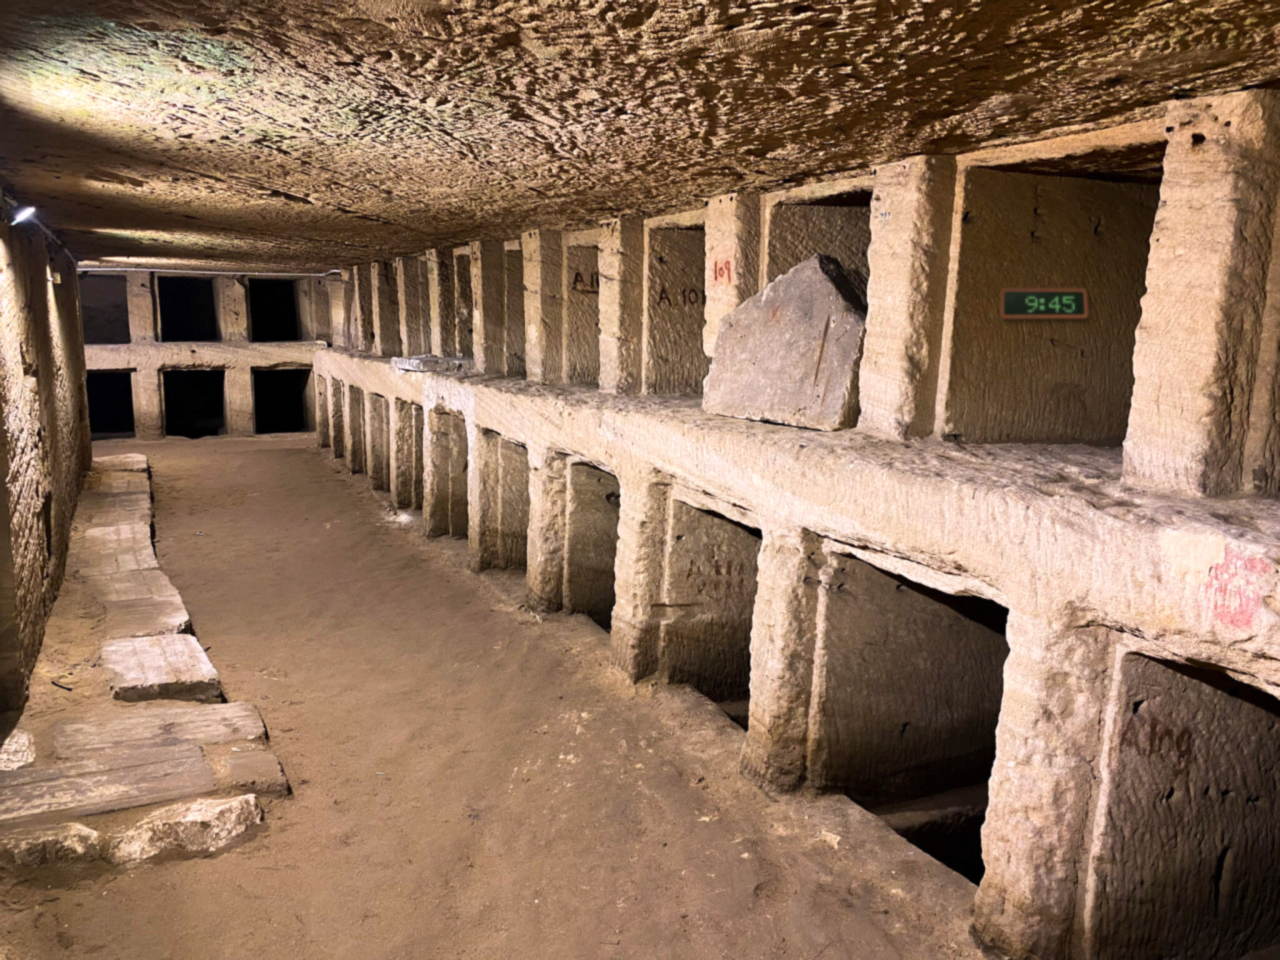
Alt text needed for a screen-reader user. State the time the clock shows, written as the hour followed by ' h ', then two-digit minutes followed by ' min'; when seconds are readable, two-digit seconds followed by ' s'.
9 h 45 min
